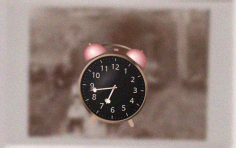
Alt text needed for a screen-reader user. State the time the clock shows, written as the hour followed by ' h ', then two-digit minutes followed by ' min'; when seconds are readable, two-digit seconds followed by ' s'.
6 h 43 min
